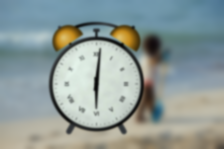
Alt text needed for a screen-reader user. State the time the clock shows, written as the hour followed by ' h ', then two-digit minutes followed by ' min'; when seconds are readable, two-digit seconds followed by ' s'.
6 h 01 min
